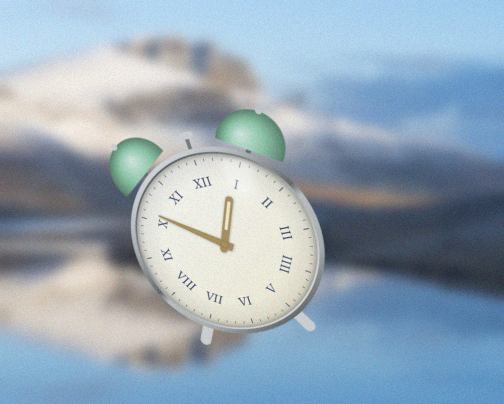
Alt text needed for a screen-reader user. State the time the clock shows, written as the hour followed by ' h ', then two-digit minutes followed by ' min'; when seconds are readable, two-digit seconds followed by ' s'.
12 h 51 min
